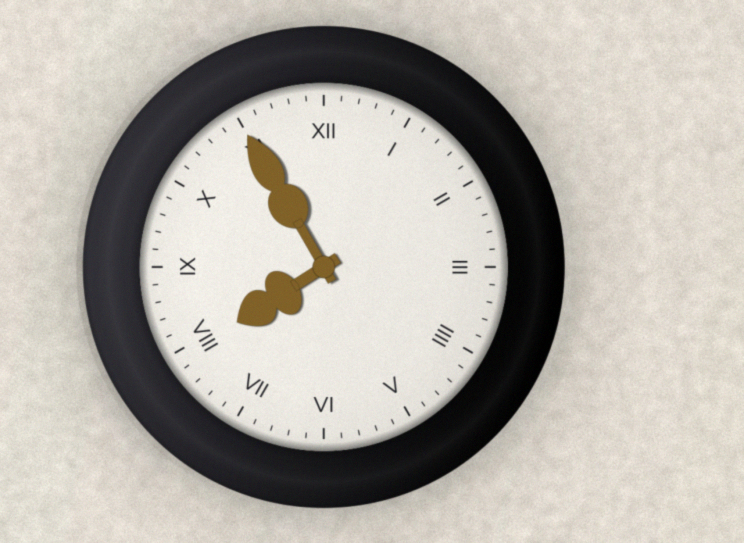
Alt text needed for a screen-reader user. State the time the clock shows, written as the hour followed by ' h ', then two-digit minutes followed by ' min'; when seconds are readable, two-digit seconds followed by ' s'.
7 h 55 min
